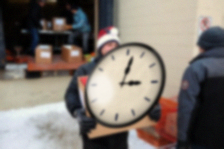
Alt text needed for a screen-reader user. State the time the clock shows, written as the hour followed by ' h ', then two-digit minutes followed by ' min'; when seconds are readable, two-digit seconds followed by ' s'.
3 h 02 min
